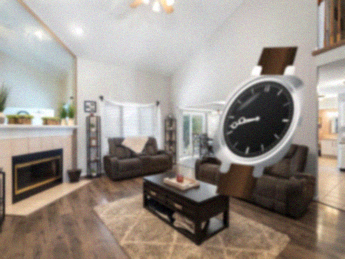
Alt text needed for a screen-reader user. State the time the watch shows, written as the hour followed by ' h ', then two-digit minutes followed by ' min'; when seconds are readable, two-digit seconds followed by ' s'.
8 h 42 min
